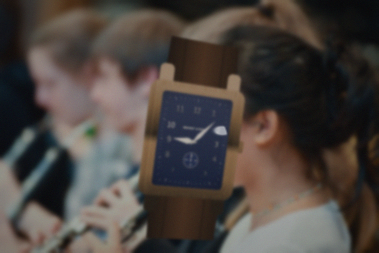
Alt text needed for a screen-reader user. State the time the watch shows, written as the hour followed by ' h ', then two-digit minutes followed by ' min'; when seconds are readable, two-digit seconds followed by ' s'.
9 h 07 min
